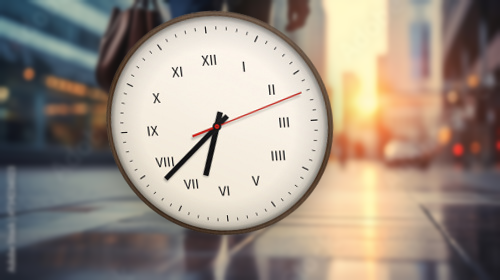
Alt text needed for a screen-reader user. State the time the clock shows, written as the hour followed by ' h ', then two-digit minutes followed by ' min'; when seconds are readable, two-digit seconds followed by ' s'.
6 h 38 min 12 s
